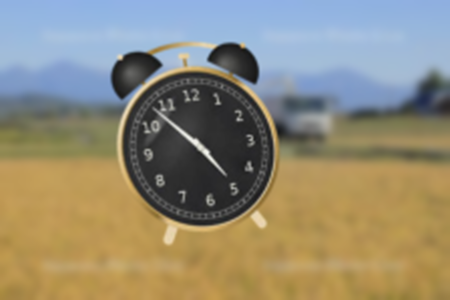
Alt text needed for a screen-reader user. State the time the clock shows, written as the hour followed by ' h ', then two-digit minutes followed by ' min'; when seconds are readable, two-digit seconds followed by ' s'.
4 h 53 min
